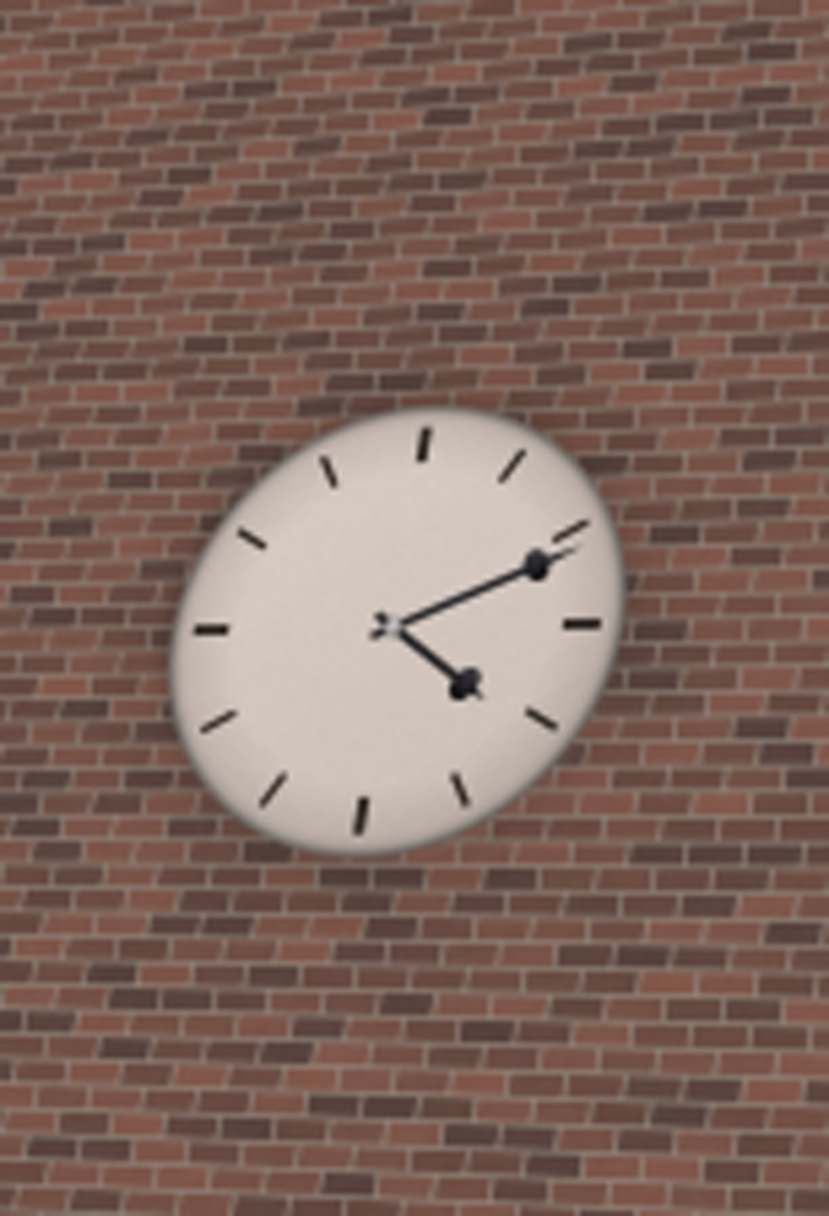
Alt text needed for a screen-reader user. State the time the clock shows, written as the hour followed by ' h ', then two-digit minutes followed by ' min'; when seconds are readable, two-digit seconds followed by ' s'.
4 h 11 min
